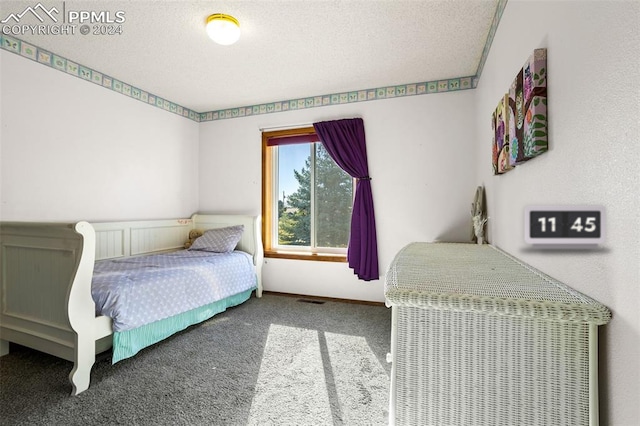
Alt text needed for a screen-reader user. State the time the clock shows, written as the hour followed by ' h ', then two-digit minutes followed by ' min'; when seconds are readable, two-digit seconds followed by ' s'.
11 h 45 min
